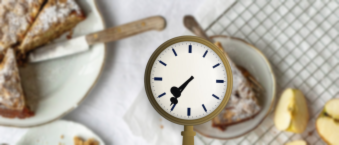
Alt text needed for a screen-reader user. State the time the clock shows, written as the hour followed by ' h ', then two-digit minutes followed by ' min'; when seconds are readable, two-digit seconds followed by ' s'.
7 h 36 min
